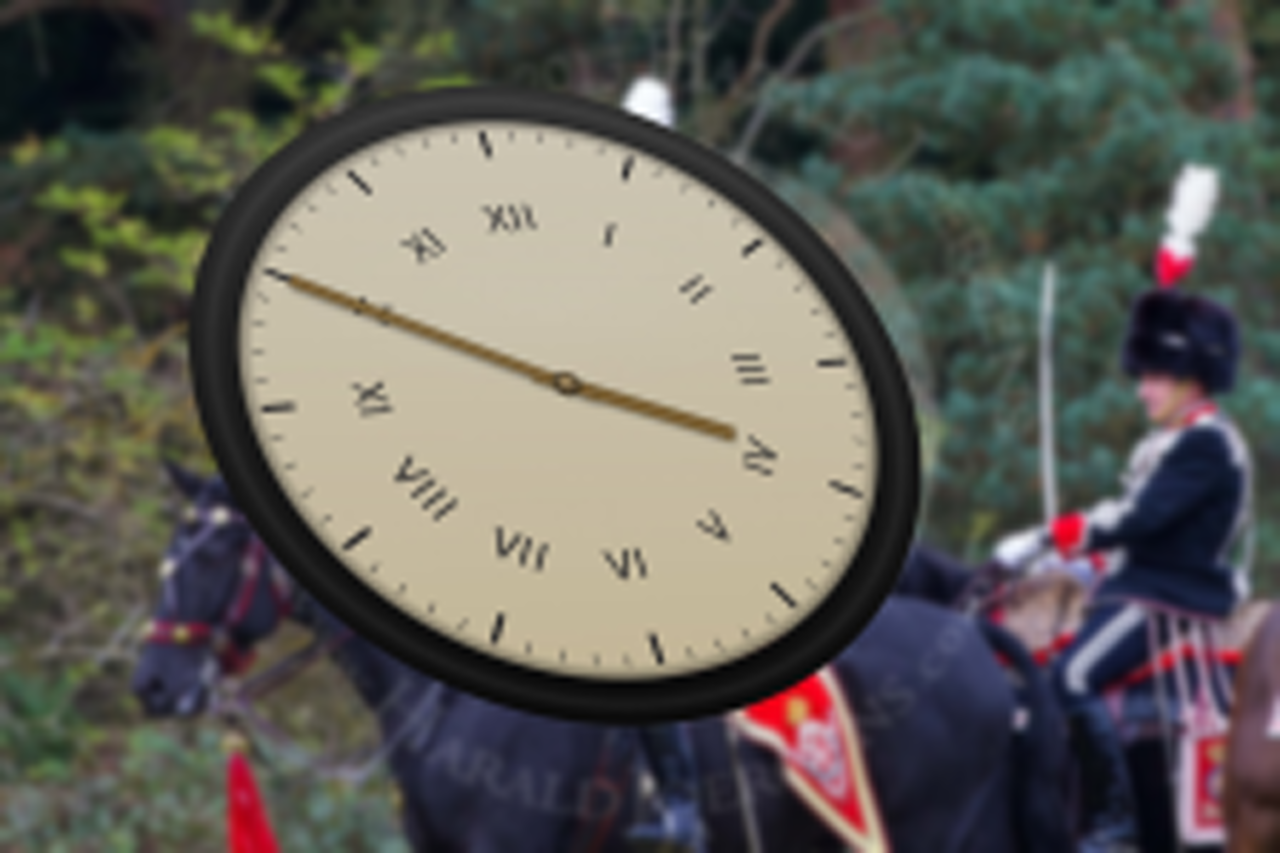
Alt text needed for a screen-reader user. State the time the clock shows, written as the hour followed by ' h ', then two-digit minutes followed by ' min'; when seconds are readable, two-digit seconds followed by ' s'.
3 h 50 min
